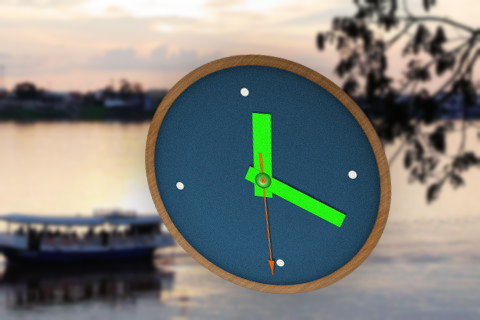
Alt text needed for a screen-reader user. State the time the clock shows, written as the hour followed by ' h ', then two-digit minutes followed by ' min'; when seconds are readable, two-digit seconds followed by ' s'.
12 h 20 min 31 s
